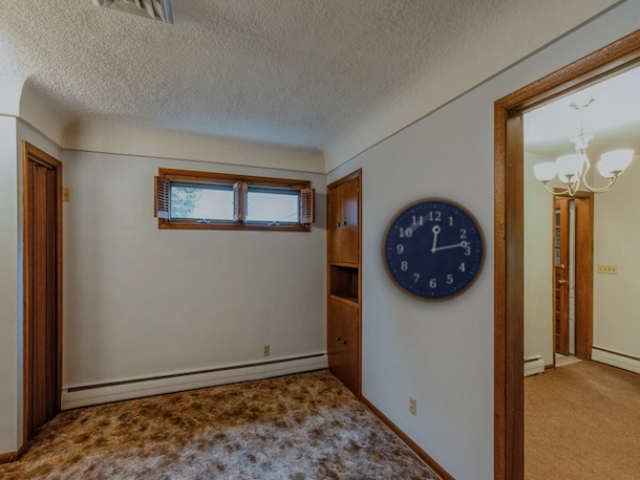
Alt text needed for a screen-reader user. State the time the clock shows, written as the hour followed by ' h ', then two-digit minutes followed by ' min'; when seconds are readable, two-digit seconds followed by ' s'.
12 h 13 min
